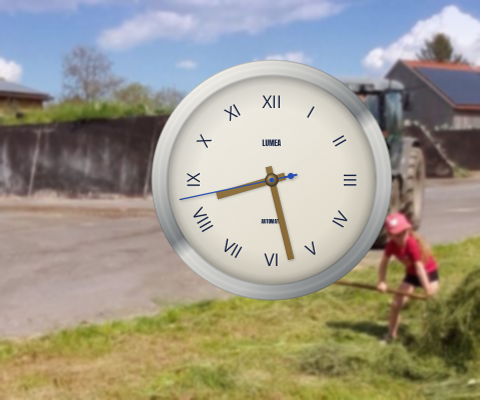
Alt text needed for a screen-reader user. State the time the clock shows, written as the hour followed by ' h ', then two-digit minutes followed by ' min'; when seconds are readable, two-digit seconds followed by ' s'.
8 h 27 min 43 s
